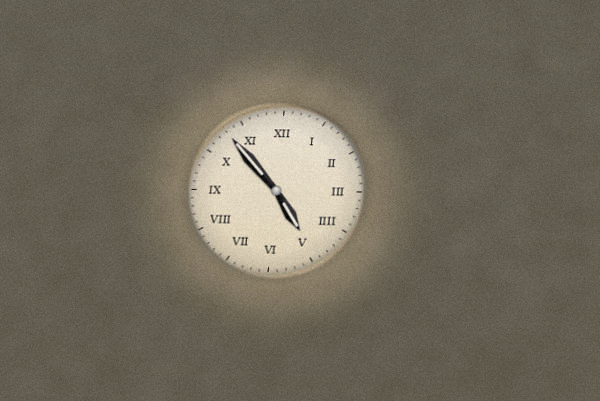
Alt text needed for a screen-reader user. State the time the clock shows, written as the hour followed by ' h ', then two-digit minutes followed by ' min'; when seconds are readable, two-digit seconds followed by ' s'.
4 h 53 min
